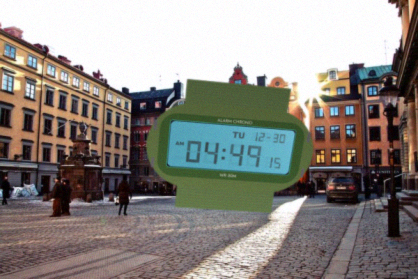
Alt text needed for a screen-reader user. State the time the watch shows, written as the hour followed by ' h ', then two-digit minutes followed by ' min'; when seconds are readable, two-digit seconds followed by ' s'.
4 h 49 min 15 s
